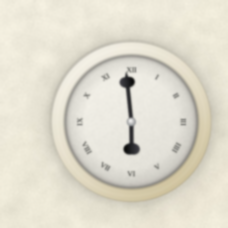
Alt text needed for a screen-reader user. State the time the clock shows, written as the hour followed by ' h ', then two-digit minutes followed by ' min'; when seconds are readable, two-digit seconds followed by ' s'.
5 h 59 min
